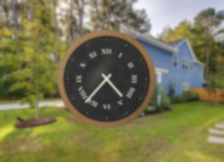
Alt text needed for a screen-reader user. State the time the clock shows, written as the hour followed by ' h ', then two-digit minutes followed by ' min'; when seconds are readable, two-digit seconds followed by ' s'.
4 h 37 min
